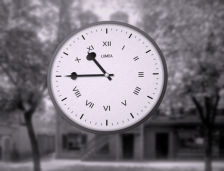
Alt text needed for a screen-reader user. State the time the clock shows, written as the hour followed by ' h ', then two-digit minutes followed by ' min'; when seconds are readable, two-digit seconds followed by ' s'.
10 h 45 min
